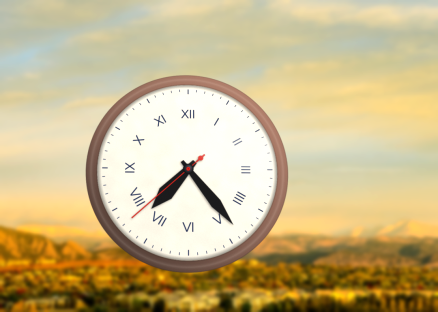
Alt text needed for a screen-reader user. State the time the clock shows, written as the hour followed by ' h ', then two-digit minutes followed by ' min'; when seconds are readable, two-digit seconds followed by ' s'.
7 h 23 min 38 s
